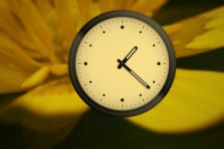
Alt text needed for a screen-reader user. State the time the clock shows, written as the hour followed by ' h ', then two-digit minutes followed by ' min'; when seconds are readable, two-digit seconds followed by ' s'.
1 h 22 min
